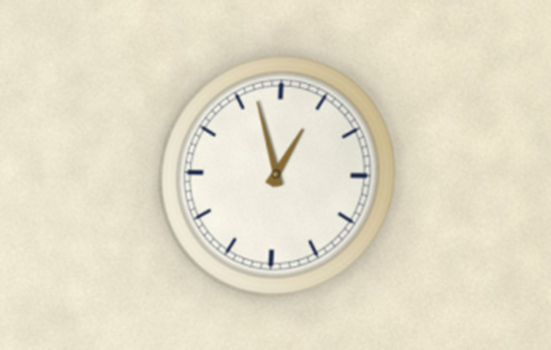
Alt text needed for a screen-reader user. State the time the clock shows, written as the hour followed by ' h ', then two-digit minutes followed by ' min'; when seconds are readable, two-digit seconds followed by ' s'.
12 h 57 min
